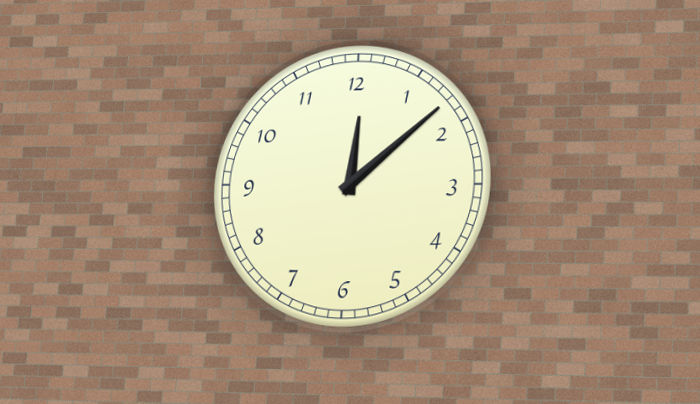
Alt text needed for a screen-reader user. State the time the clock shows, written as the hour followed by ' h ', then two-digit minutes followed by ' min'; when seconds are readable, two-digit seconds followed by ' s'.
12 h 08 min
